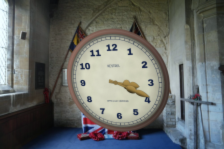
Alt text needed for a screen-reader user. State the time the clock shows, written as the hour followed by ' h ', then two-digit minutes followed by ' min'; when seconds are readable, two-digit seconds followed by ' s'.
3 h 19 min
